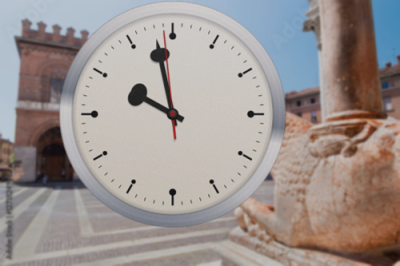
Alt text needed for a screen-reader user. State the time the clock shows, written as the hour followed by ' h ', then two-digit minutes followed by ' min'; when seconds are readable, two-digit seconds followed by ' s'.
9 h 57 min 59 s
